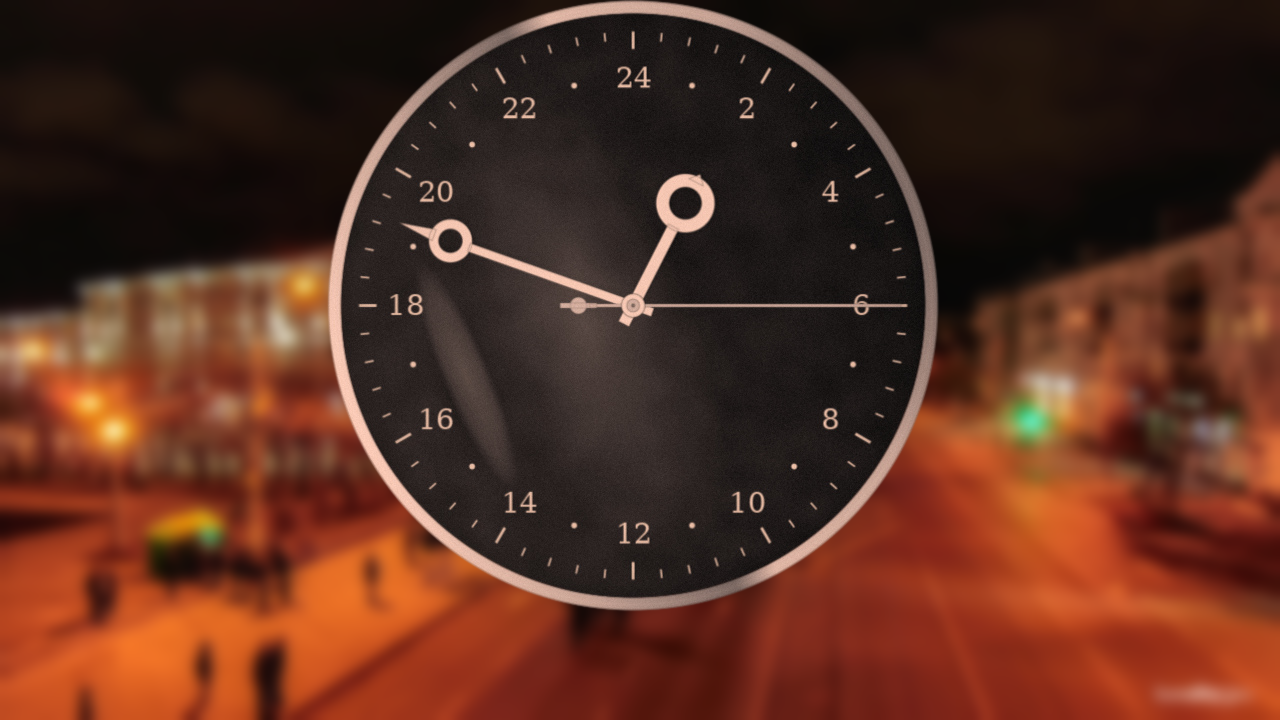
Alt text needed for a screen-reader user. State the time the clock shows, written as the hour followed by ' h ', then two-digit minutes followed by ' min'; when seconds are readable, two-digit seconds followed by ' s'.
1 h 48 min 15 s
